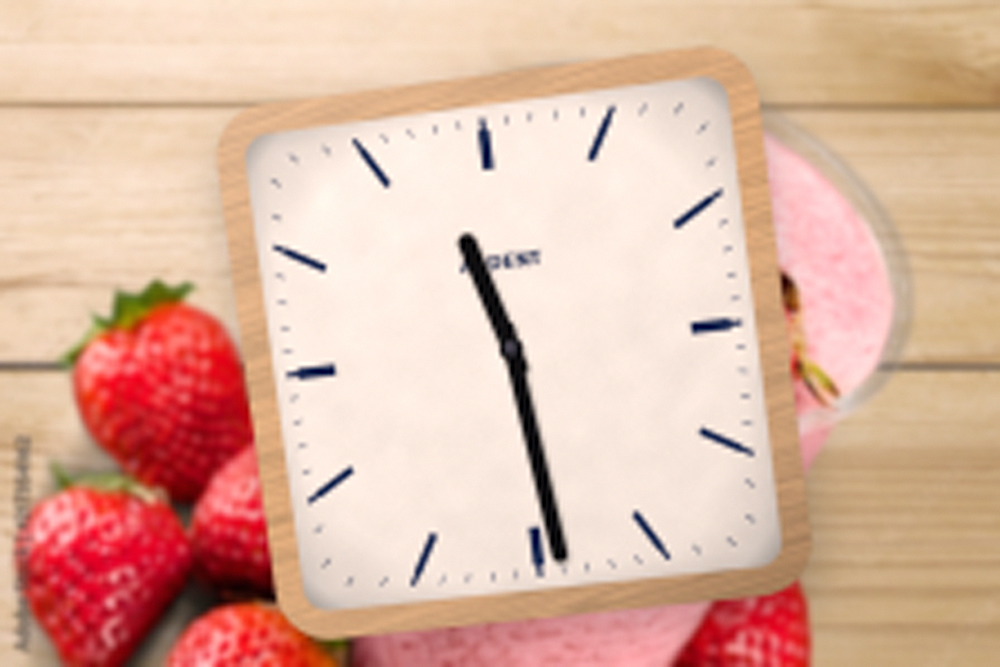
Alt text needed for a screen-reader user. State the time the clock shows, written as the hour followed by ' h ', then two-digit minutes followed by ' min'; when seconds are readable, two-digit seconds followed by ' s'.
11 h 29 min
